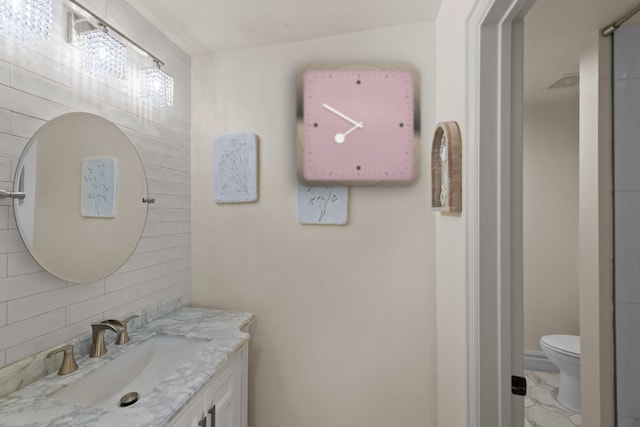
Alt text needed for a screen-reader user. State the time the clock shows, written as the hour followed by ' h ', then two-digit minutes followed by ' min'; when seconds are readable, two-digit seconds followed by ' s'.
7 h 50 min
